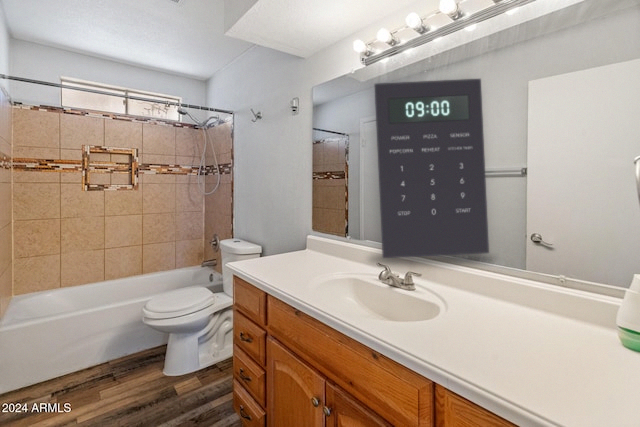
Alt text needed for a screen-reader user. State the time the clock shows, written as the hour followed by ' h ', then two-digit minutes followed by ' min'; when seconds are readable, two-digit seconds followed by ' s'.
9 h 00 min
